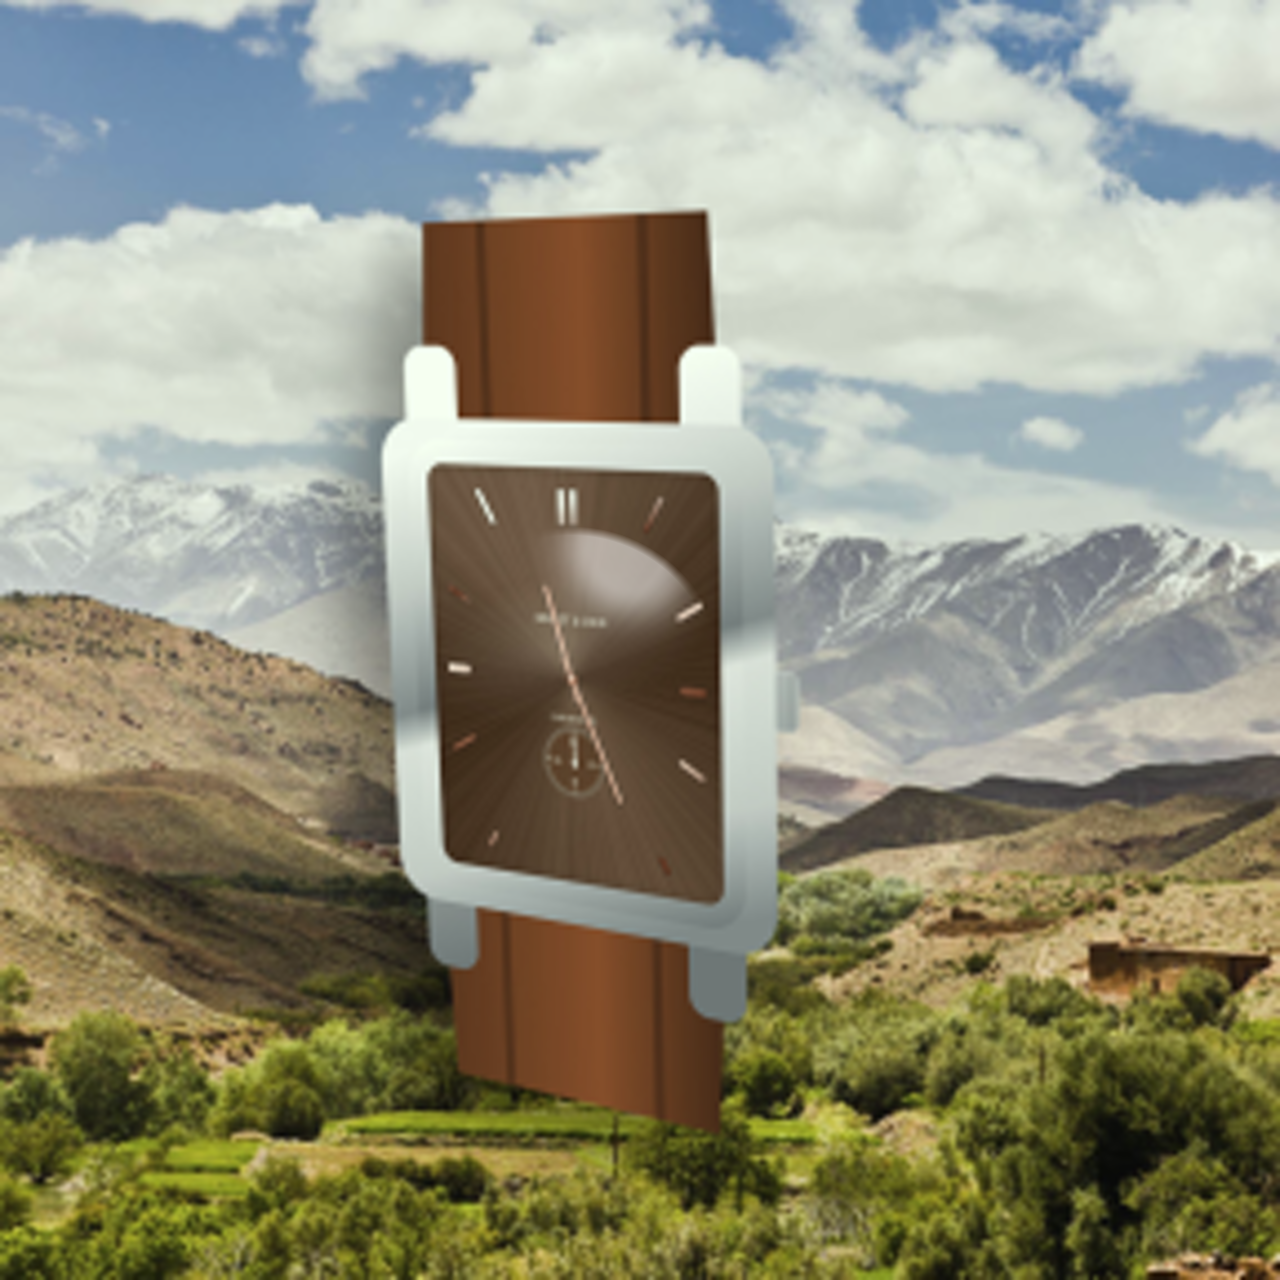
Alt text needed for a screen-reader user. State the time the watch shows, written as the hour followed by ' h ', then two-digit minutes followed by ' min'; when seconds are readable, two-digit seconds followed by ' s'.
11 h 26 min
